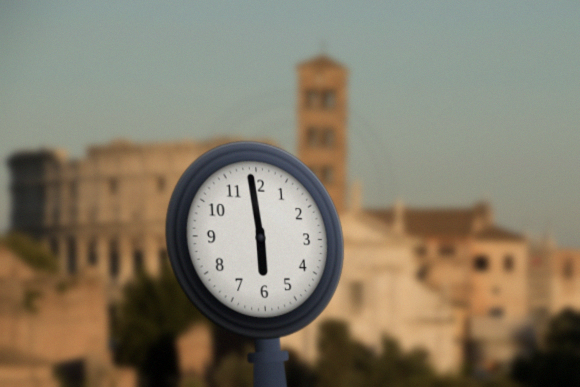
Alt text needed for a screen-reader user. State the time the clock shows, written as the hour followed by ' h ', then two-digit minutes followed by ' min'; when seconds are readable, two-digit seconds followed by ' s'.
5 h 59 min
